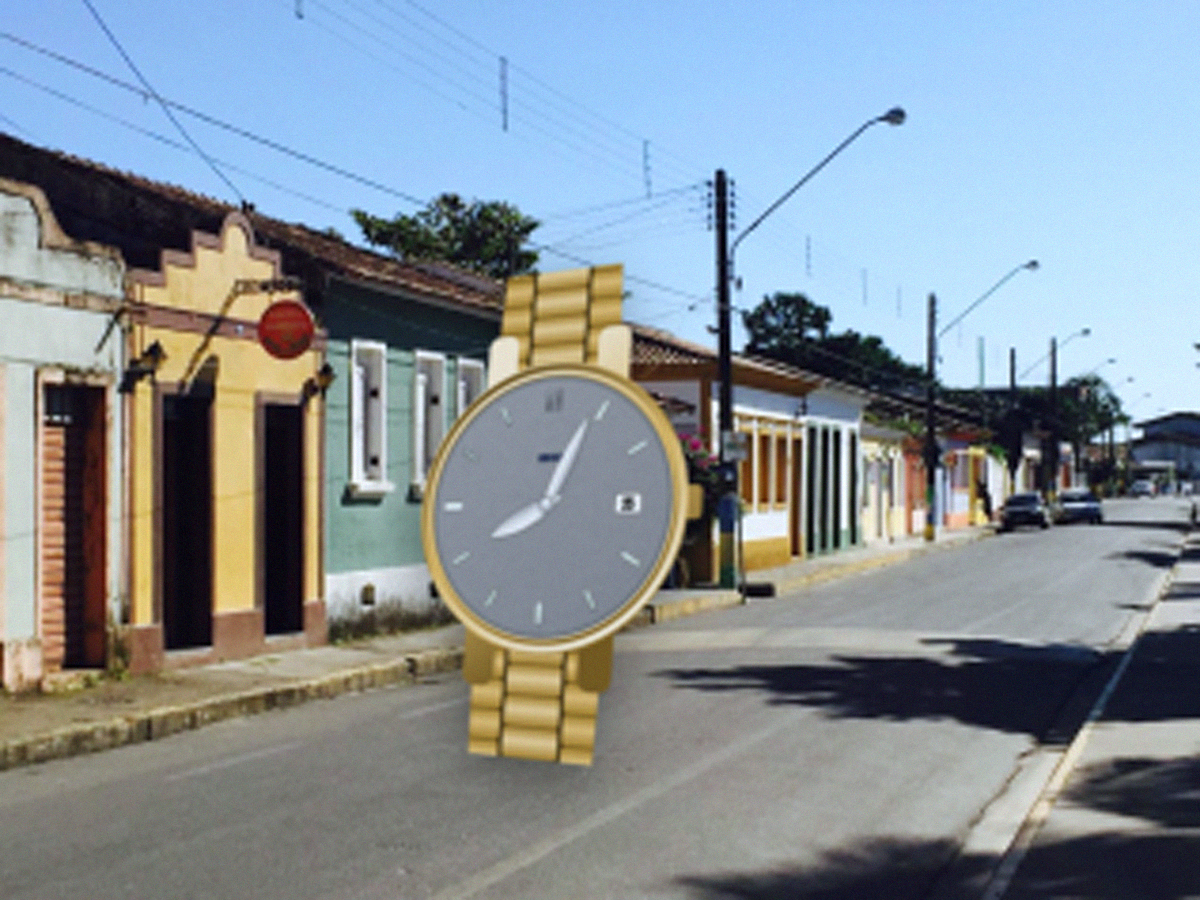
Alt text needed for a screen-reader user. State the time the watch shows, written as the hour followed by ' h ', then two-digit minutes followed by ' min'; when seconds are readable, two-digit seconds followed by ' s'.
8 h 04 min
